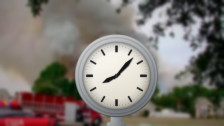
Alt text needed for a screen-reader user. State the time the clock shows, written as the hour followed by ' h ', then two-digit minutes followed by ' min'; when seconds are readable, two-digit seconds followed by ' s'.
8 h 07 min
